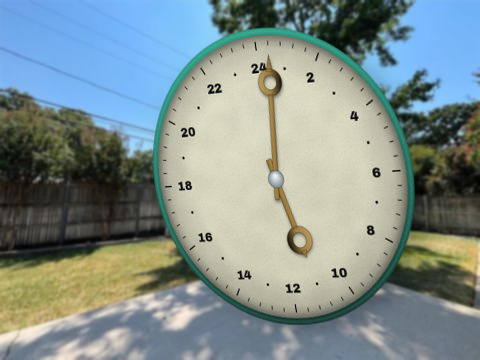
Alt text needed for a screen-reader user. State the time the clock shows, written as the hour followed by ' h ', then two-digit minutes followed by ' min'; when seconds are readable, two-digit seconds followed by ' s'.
11 h 01 min
